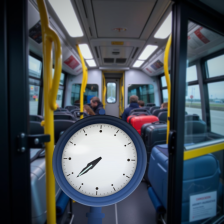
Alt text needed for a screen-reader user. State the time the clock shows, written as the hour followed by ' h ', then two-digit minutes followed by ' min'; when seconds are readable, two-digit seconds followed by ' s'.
7 h 38 min
